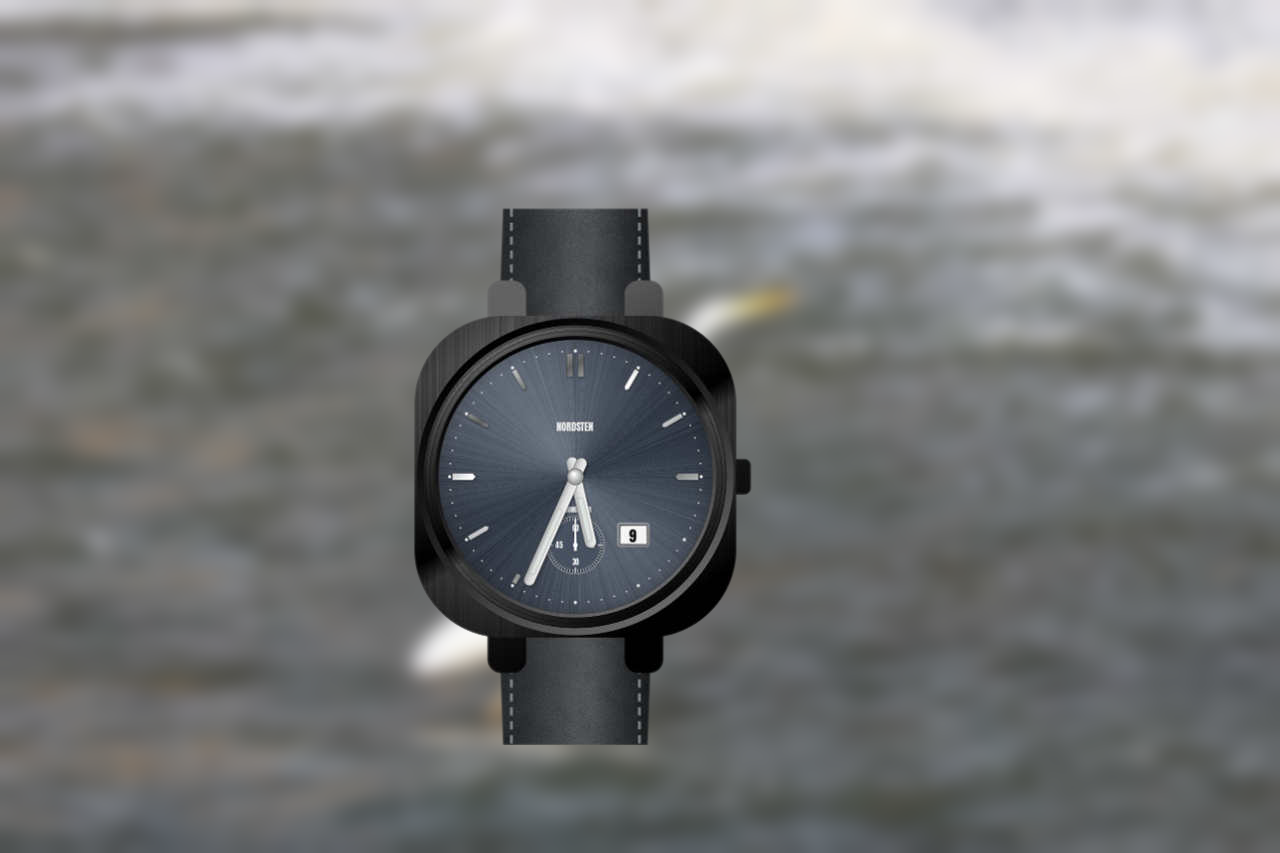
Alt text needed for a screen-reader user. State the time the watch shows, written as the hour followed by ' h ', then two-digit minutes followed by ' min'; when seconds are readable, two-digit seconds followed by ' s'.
5 h 34 min
